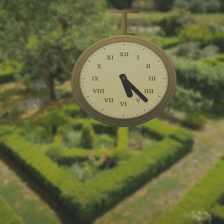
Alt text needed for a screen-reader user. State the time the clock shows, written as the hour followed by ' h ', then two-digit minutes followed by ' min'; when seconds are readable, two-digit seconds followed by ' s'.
5 h 23 min
